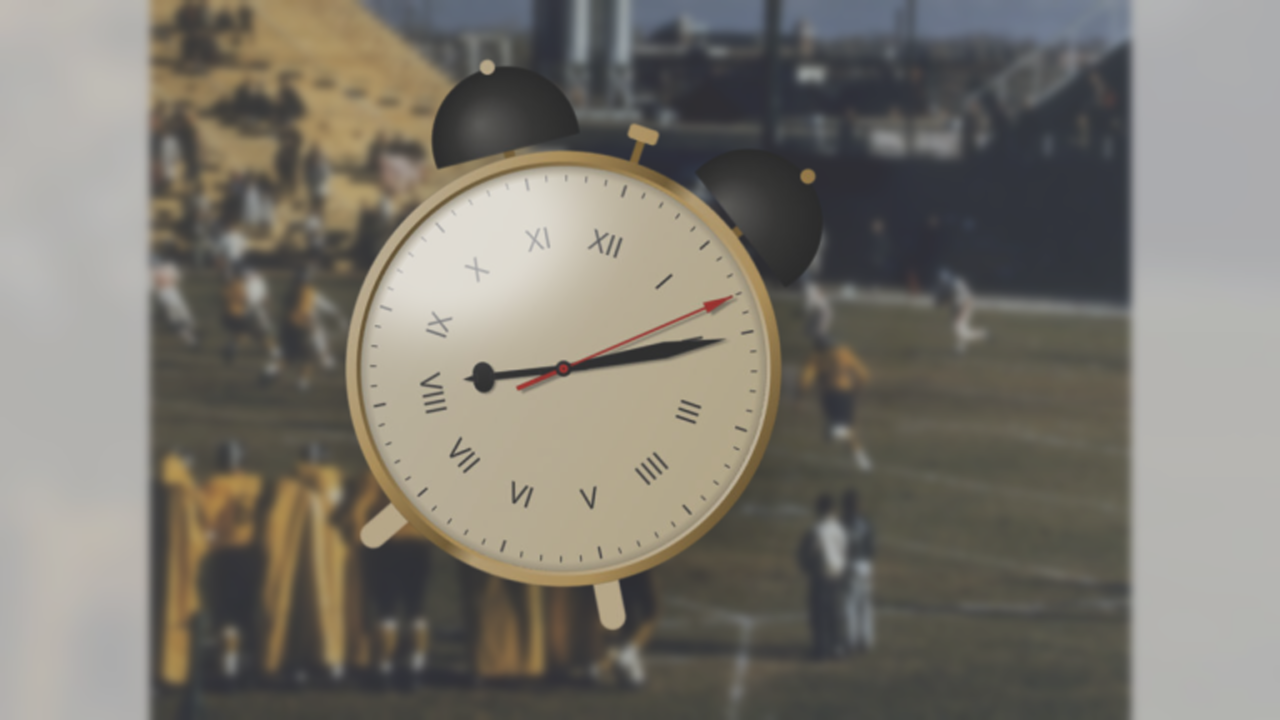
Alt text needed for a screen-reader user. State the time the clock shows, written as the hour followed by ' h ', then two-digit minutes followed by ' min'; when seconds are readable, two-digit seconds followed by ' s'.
8 h 10 min 08 s
